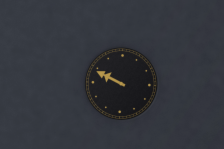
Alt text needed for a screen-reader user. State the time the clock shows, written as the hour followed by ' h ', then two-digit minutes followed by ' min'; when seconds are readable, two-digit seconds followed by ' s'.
9 h 49 min
